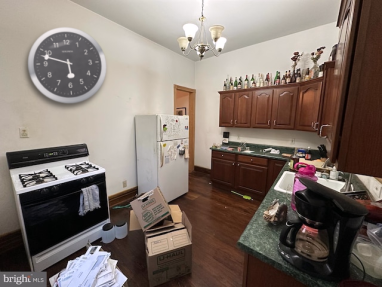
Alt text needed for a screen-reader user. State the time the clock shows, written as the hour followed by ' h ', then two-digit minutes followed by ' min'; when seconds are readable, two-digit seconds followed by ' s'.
5 h 48 min
